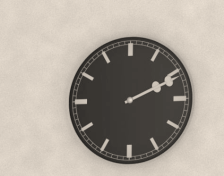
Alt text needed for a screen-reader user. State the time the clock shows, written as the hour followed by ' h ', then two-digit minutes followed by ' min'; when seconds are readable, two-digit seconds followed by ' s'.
2 h 11 min
